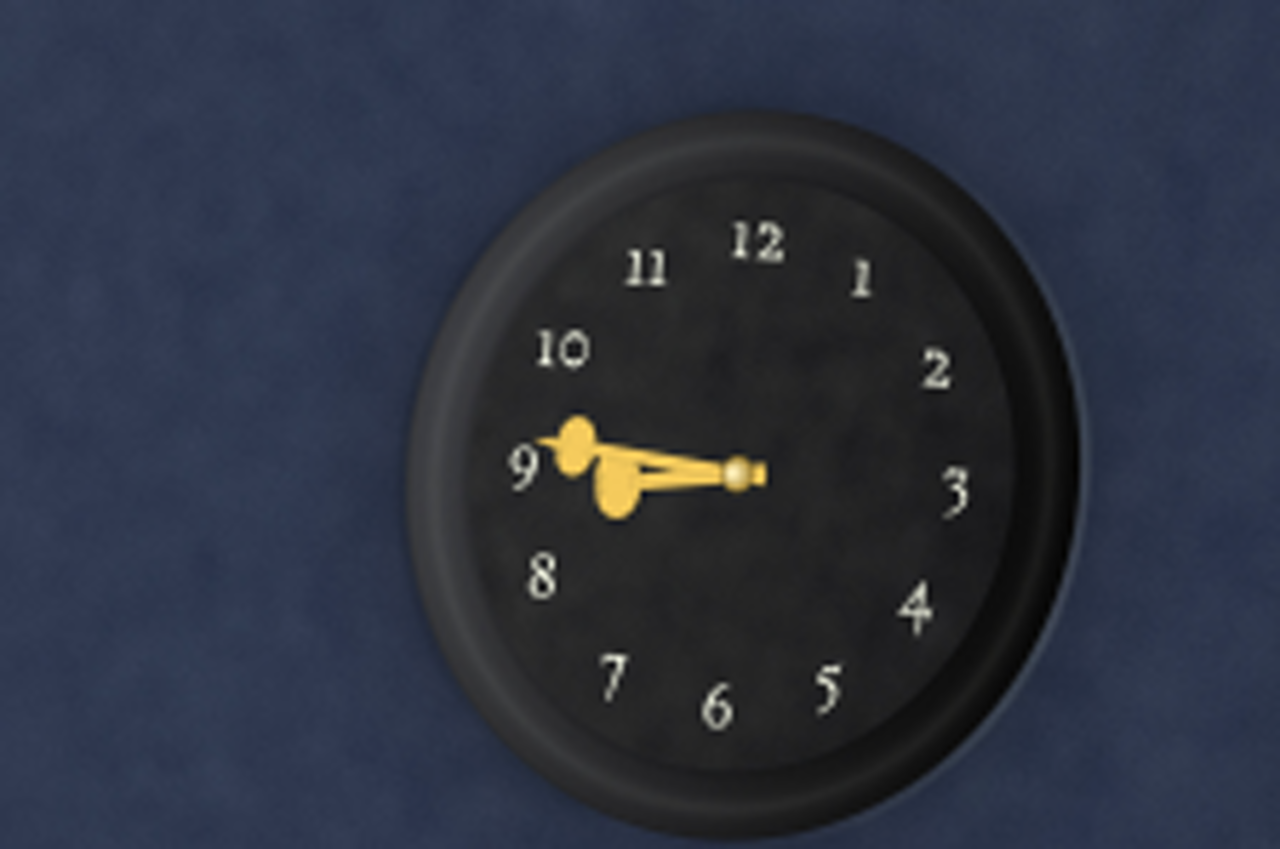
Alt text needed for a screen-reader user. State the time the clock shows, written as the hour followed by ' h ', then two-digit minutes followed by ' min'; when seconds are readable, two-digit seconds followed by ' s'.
8 h 46 min
